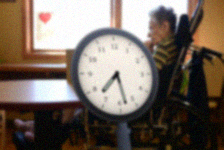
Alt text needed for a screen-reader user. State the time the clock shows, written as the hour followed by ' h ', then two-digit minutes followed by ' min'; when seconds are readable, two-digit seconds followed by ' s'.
7 h 28 min
